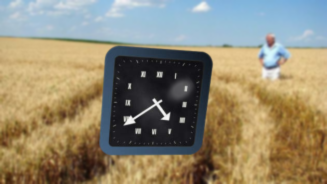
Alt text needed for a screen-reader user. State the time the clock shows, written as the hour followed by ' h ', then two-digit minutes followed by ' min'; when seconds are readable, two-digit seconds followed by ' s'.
4 h 39 min
